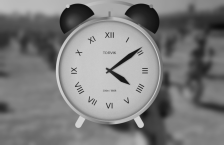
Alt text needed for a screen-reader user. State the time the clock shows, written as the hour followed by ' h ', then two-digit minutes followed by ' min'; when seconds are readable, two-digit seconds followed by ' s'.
4 h 09 min
